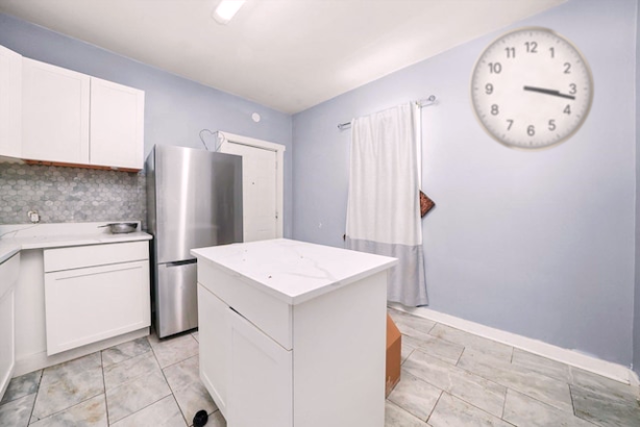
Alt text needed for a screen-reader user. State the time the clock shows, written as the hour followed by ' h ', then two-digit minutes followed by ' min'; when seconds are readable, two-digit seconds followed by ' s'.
3 h 17 min
